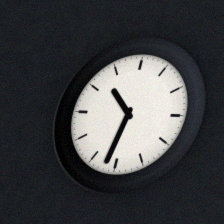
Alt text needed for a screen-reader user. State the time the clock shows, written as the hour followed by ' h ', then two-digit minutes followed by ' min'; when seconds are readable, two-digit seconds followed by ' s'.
10 h 32 min
